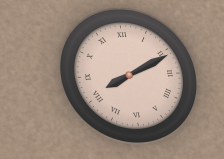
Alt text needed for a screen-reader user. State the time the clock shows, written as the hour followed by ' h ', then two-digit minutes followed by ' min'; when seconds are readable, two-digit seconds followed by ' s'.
8 h 11 min
